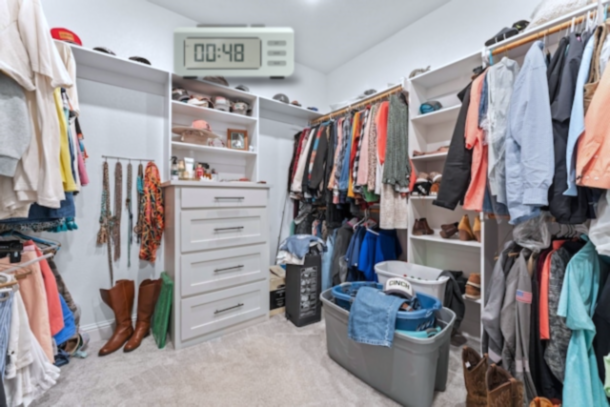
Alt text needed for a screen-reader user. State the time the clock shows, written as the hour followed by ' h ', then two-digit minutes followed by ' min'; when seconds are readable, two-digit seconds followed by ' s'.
0 h 48 min
